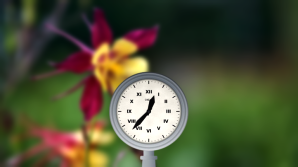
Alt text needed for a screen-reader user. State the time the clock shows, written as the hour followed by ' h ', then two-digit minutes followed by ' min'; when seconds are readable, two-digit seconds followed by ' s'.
12 h 37 min
